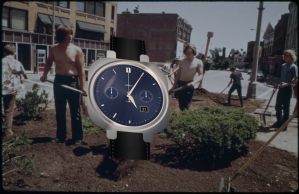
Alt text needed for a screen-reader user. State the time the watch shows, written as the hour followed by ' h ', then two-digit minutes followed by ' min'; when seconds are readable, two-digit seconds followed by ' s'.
5 h 05 min
